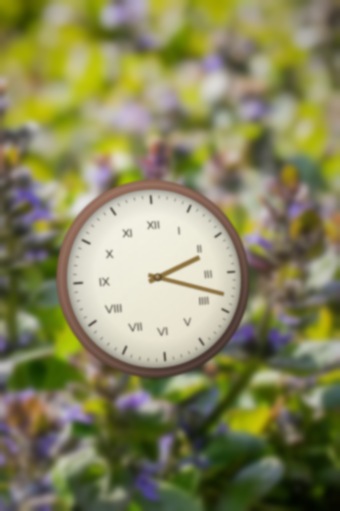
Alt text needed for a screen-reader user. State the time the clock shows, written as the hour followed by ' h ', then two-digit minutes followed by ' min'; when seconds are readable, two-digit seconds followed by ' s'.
2 h 18 min
